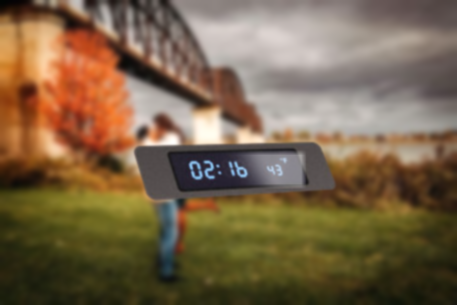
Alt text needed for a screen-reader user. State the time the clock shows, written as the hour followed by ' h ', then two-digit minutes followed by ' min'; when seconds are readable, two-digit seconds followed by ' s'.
2 h 16 min
